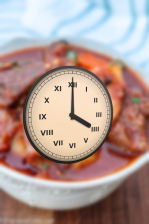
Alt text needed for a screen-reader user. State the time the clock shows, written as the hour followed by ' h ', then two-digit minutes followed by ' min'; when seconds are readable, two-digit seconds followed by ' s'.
4 h 00 min
